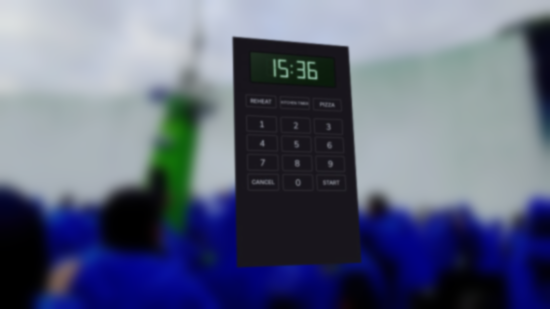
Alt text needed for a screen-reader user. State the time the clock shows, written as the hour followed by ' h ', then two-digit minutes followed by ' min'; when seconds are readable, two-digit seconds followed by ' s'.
15 h 36 min
